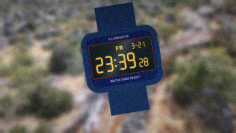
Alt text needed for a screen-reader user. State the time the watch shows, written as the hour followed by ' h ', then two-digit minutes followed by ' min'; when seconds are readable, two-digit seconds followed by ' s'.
23 h 39 min 28 s
